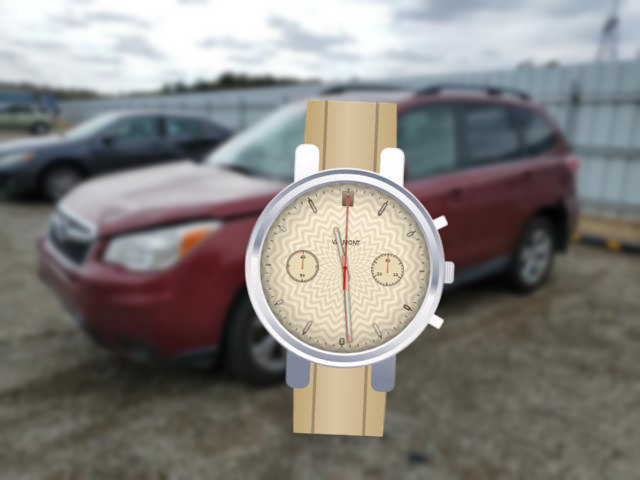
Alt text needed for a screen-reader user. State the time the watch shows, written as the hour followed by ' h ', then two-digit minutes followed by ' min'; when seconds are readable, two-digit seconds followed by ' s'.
11 h 29 min
